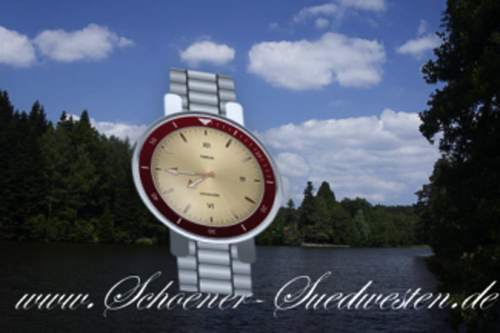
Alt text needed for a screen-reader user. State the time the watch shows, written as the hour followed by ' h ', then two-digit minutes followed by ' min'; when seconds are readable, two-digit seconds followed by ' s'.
7 h 45 min
